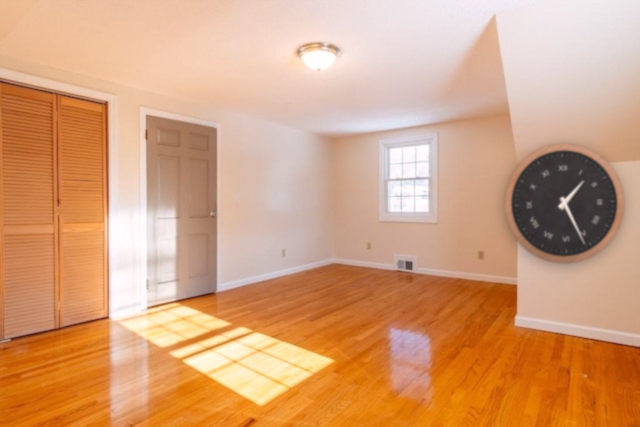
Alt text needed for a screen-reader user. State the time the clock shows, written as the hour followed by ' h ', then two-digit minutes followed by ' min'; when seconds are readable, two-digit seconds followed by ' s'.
1 h 26 min
